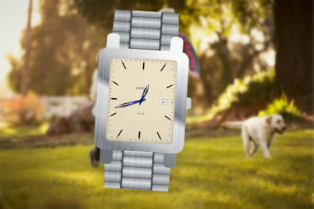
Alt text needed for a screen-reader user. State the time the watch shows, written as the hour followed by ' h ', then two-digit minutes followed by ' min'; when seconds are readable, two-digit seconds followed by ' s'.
12 h 42 min
